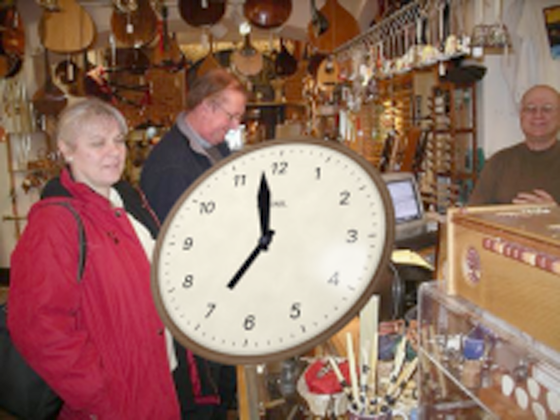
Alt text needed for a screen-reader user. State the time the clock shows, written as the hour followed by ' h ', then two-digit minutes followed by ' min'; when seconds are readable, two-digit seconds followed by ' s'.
6 h 58 min
